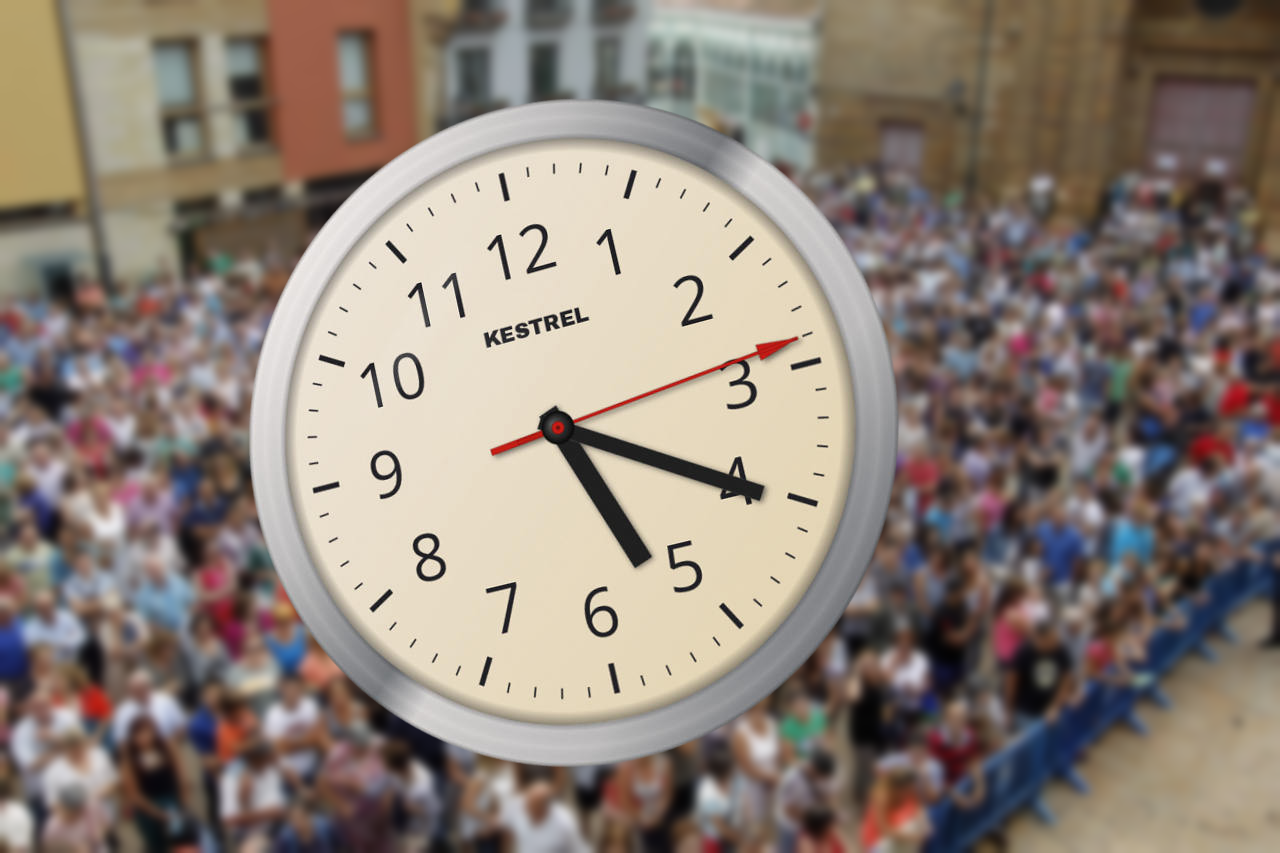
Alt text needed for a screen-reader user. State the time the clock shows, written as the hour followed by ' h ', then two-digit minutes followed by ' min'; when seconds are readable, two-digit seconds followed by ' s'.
5 h 20 min 14 s
